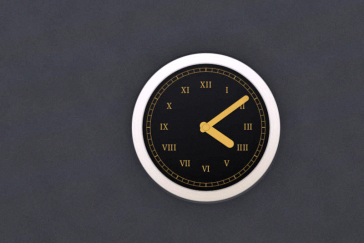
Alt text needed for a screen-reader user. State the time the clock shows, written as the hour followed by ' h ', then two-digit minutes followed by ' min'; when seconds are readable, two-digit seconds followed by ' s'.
4 h 09 min
